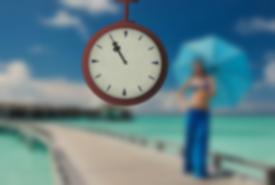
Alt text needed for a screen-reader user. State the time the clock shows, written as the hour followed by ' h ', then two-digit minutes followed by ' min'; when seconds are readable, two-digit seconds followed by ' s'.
10 h 55 min
